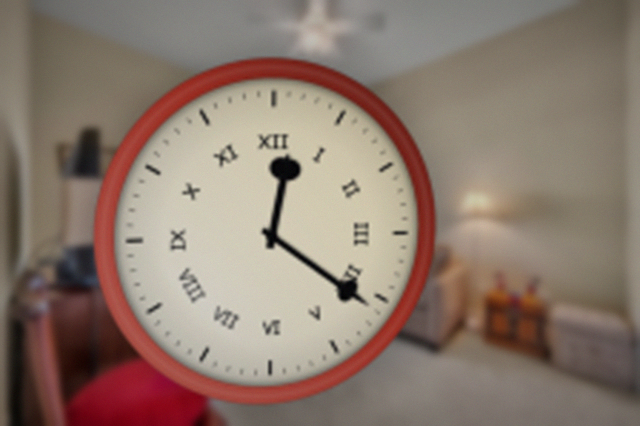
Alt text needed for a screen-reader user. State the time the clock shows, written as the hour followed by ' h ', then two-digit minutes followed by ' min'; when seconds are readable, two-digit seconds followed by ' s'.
12 h 21 min
